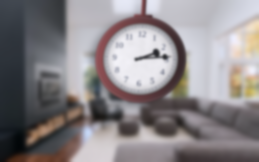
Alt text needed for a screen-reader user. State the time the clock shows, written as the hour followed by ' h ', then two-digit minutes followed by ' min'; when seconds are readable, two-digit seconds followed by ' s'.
2 h 14 min
